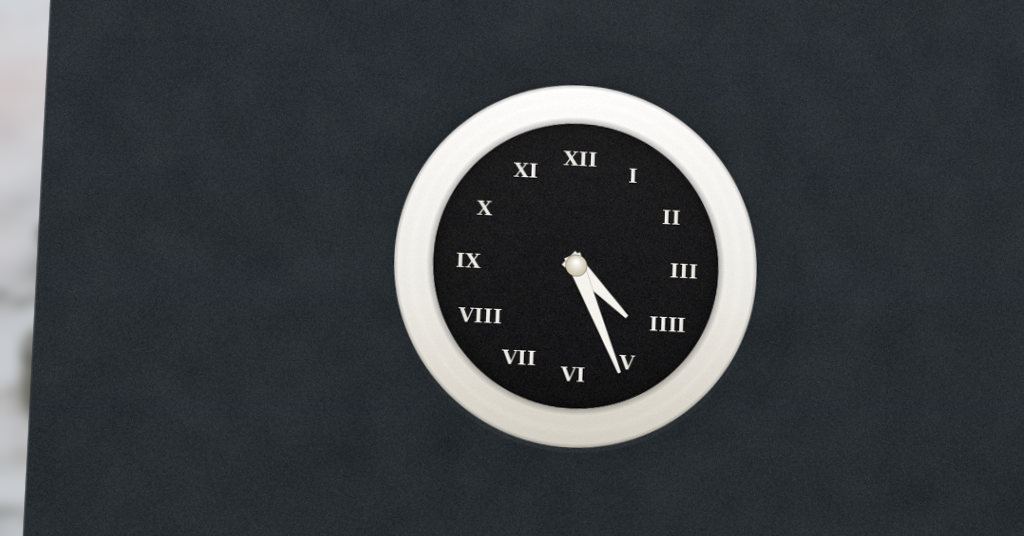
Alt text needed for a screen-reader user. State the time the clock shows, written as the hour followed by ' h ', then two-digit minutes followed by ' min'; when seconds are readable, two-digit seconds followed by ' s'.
4 h 26 min
